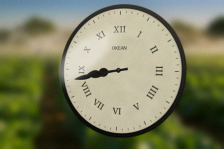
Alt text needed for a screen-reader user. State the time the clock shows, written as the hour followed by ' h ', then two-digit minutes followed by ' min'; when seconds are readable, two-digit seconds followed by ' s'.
8 h 43 min
